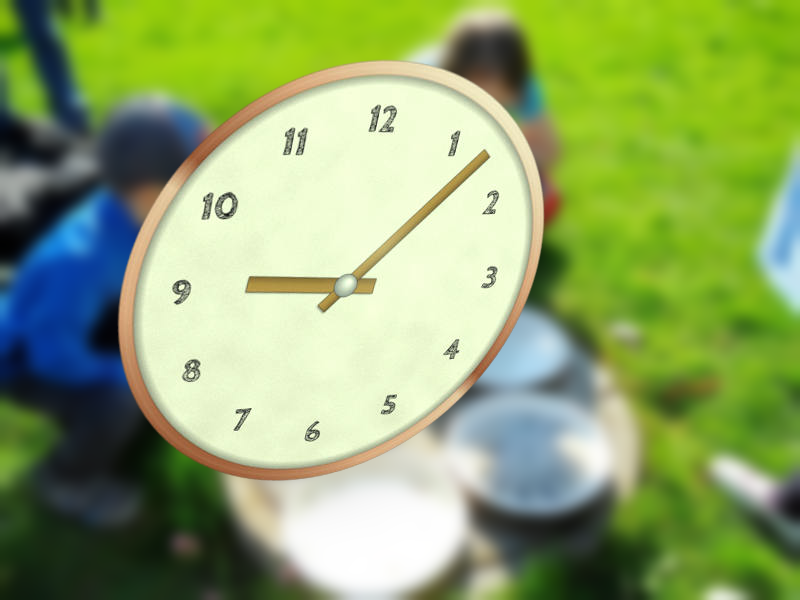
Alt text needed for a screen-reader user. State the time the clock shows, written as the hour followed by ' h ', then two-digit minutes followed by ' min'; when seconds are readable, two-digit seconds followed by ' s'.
9 h 07 min
